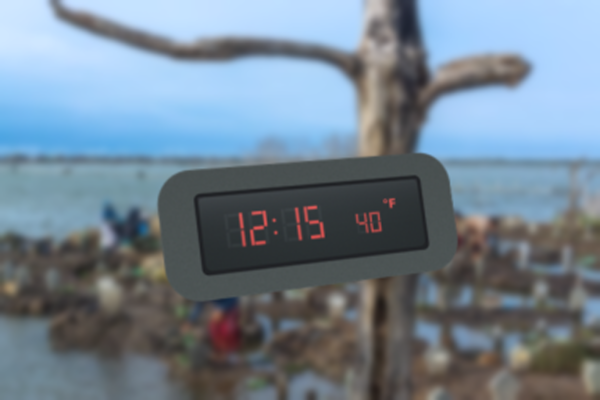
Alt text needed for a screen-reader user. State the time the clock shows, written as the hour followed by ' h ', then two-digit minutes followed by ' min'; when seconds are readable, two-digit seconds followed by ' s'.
12 h 15 min
